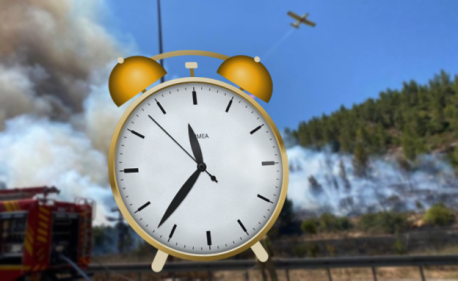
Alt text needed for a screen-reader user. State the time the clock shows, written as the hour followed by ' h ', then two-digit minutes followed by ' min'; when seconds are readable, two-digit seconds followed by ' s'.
11 h 36 min 53 s
